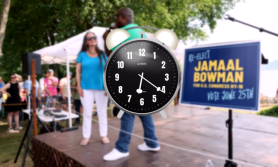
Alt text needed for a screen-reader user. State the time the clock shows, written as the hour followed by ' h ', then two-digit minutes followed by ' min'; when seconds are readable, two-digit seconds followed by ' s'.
6 h 21 min
